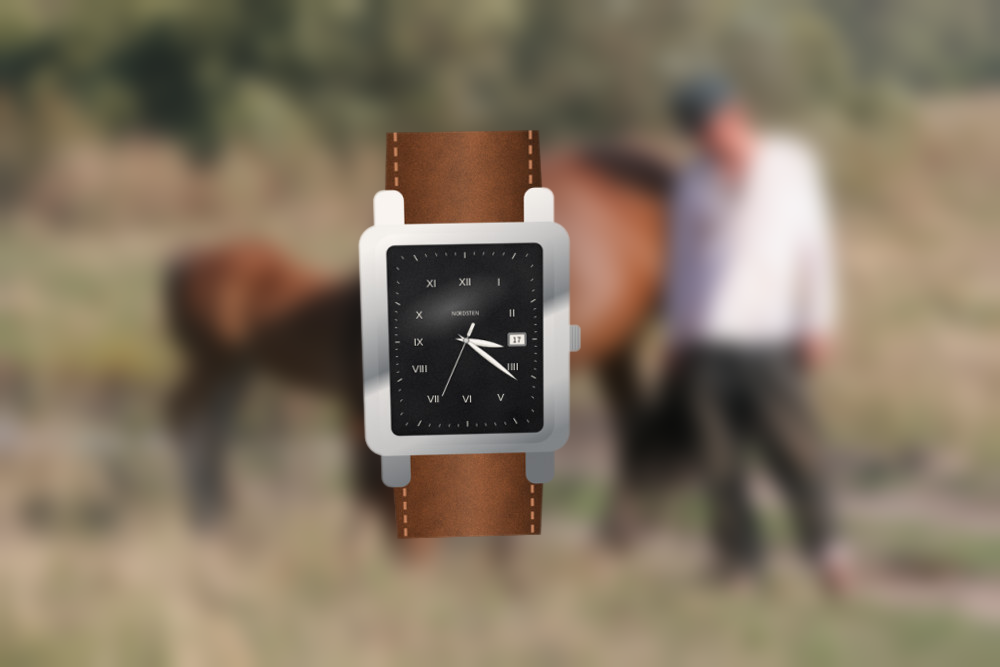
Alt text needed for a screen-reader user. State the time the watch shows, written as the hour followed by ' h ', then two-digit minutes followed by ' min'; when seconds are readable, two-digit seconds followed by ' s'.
3 h 21 min 34 s
